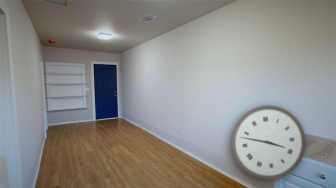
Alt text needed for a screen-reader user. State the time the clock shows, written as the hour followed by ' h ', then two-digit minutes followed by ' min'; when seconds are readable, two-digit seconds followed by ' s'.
3 h 48 min
